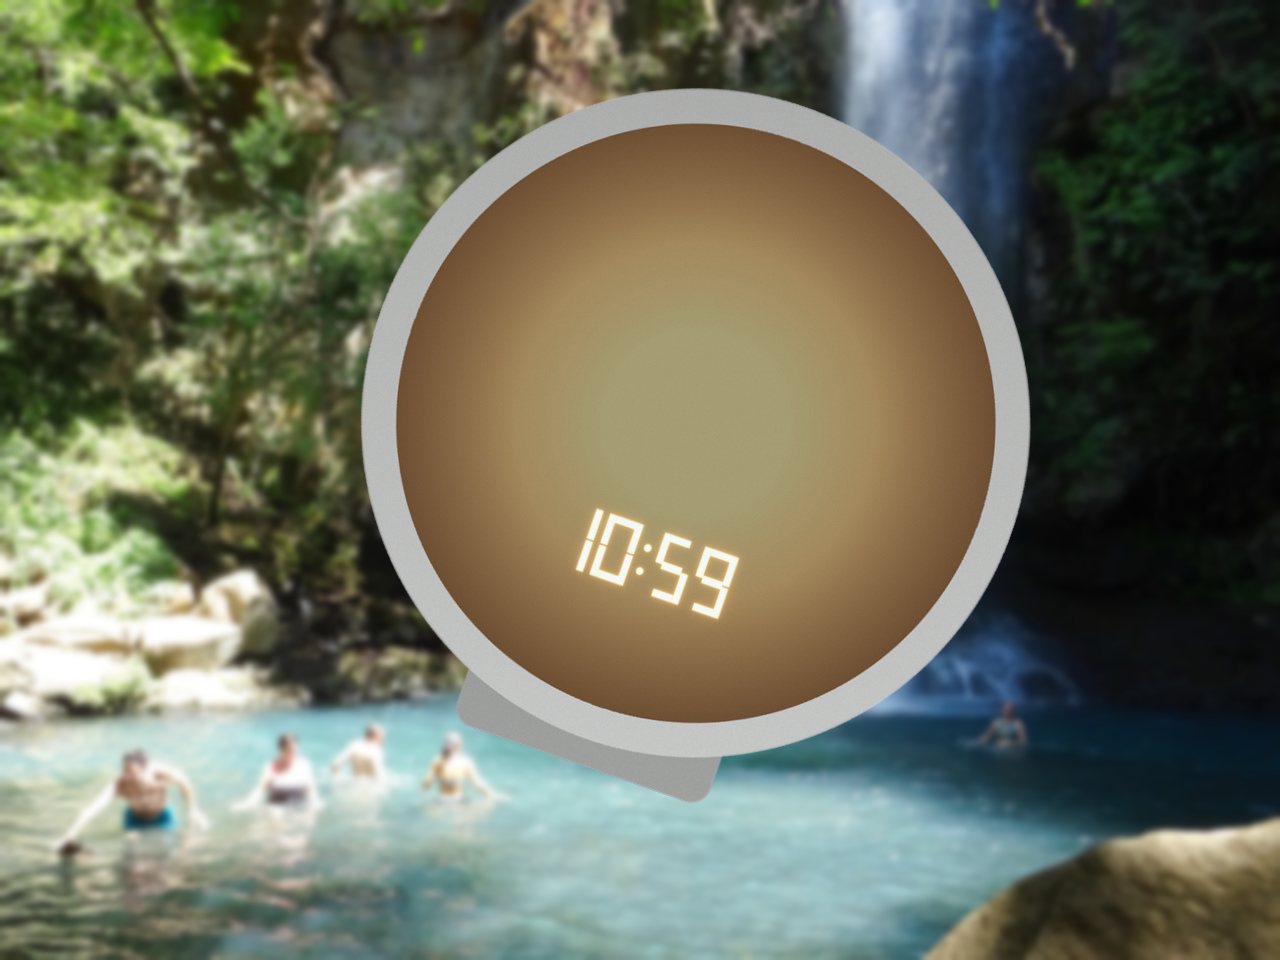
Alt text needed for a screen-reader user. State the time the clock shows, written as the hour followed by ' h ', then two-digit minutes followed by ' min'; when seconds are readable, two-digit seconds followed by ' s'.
10 h 59 min
